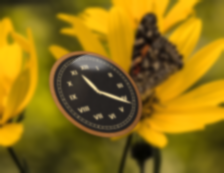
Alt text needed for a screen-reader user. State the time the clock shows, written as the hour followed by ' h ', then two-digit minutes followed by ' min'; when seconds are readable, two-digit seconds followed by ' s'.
11 h 21 min
